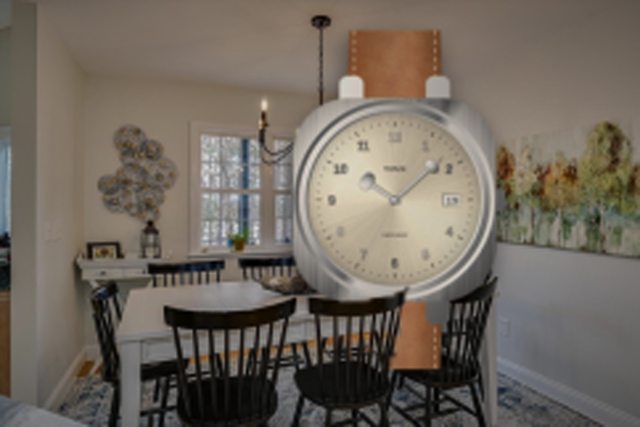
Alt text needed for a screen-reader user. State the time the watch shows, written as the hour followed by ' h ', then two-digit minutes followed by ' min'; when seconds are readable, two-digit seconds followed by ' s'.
10 h 08 min
